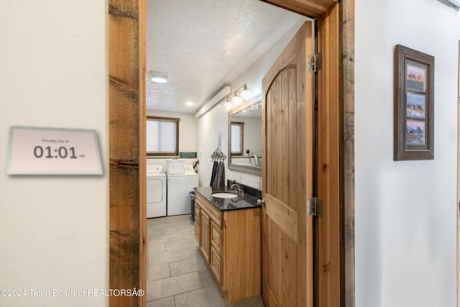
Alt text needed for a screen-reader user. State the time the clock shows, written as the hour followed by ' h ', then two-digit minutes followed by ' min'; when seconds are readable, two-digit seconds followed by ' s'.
1 h 01 min
